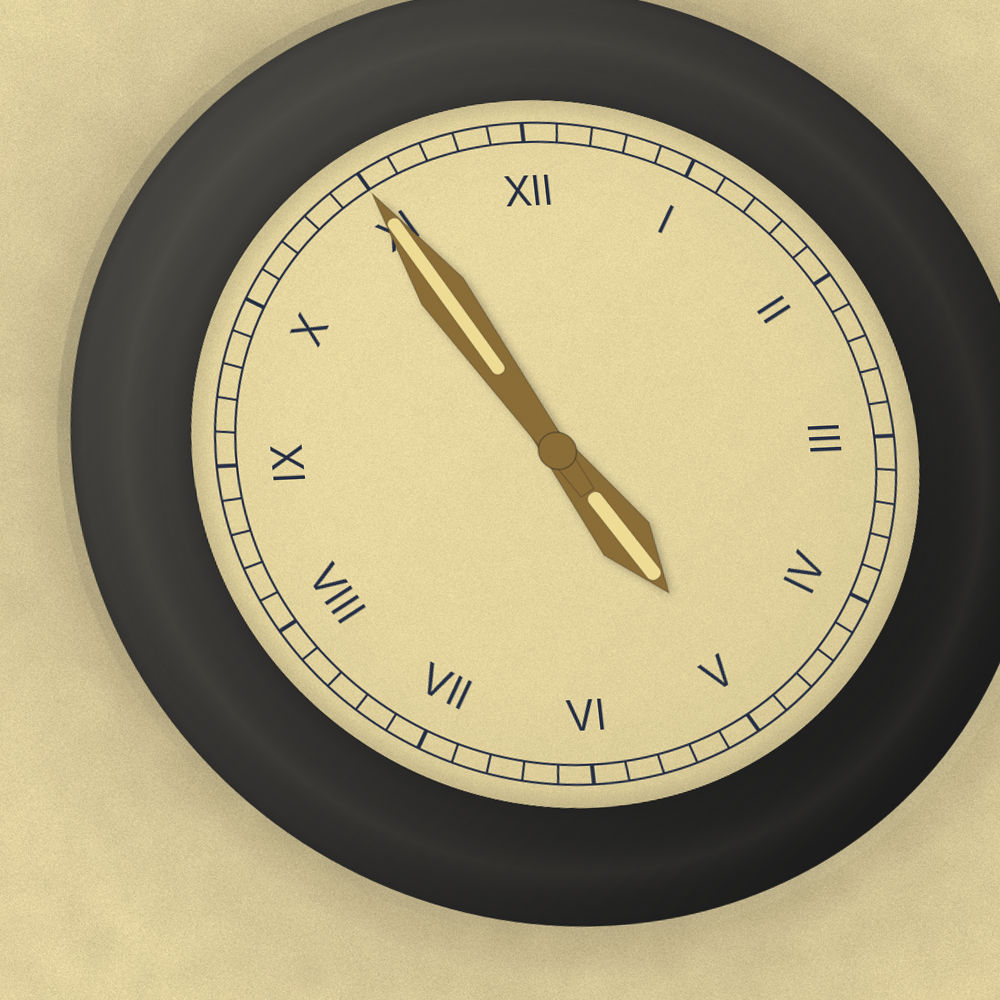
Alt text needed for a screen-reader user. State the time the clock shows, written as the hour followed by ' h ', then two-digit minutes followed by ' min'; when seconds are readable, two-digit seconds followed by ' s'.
4 h 55 min
